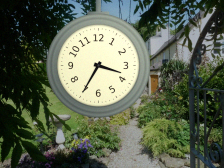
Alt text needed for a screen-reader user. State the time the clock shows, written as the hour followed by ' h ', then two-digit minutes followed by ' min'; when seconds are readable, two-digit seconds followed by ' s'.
3 h 35 min
